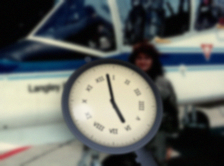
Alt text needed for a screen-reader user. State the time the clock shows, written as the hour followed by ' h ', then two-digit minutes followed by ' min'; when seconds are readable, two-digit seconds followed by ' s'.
6 h 03 min
